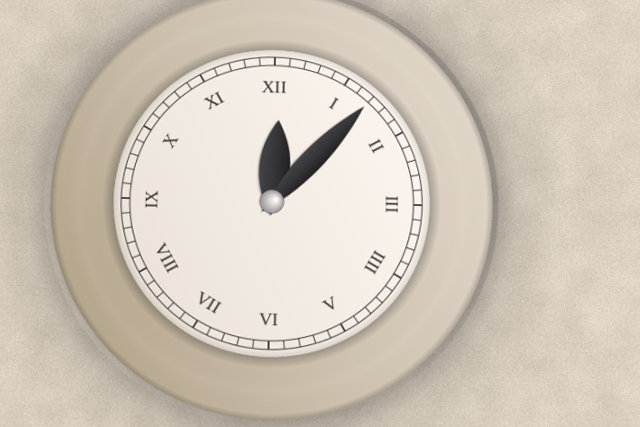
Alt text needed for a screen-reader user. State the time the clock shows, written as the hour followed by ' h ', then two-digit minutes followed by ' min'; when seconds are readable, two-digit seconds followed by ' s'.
12 h 07 min
